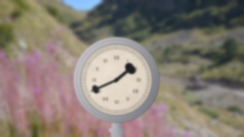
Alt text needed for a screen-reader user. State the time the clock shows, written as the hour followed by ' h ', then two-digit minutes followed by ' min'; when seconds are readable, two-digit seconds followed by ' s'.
1 h 41 min
